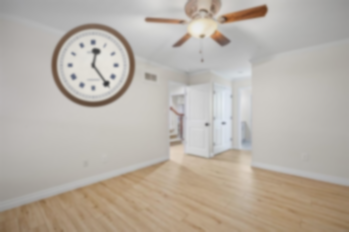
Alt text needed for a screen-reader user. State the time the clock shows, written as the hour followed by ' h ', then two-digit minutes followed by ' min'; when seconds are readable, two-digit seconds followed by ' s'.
12 h 24 min
